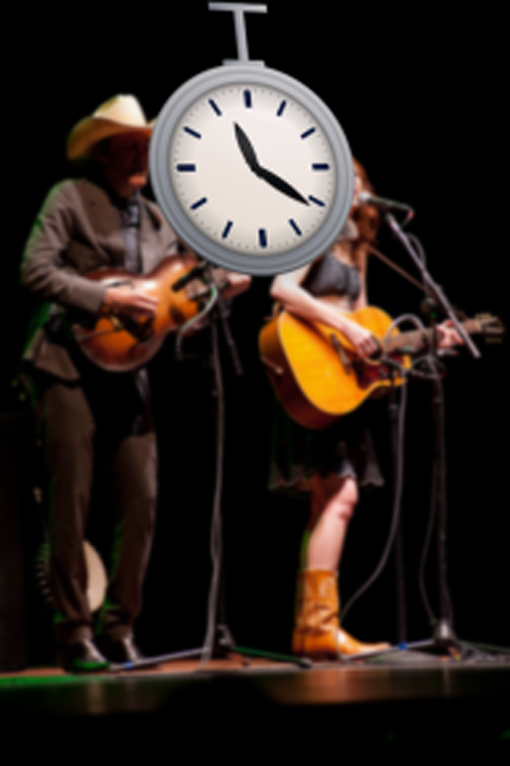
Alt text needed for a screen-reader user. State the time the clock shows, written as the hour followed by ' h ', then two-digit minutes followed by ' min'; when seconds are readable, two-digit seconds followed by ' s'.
11 h 21 min
